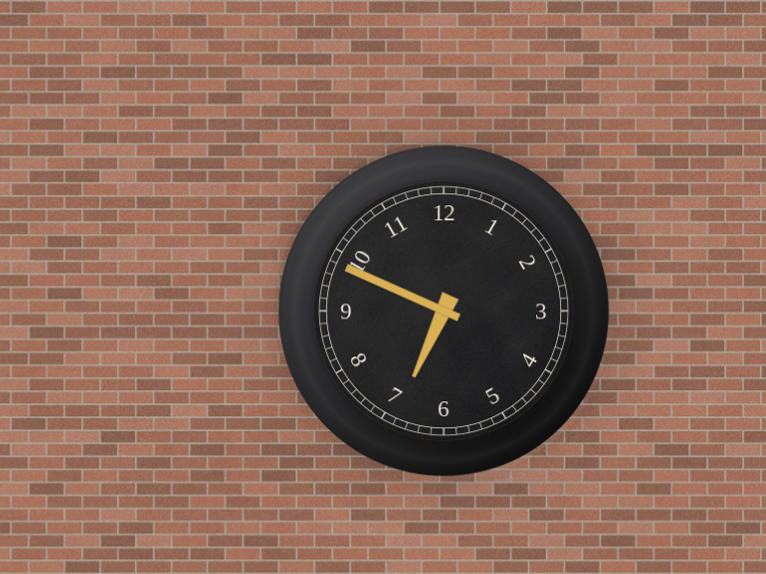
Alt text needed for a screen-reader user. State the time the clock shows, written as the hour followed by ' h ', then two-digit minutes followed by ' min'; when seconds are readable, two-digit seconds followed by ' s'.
6 h 49 min
